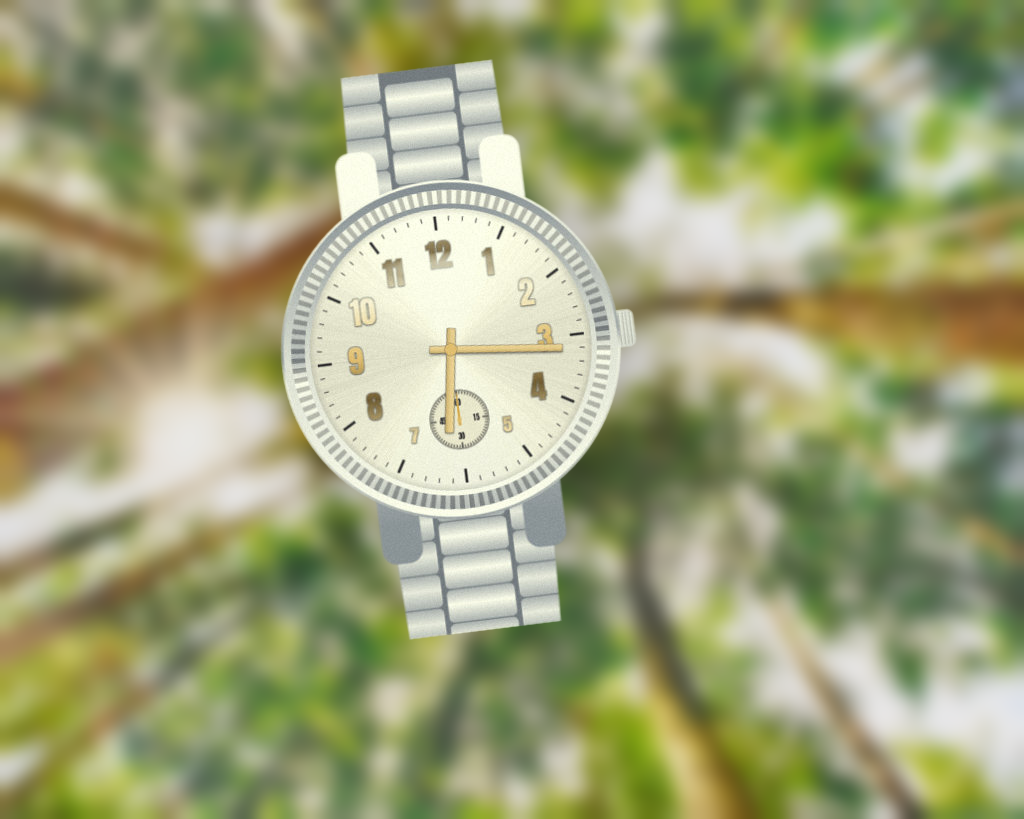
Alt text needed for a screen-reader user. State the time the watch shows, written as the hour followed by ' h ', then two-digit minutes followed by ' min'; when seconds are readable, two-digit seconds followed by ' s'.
6 h 16 min
